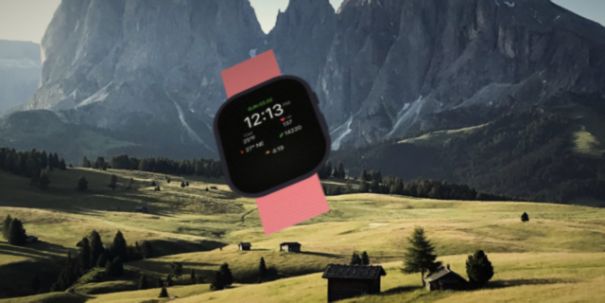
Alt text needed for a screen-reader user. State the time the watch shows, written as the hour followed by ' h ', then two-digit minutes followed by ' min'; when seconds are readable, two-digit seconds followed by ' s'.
12 h 13 min
